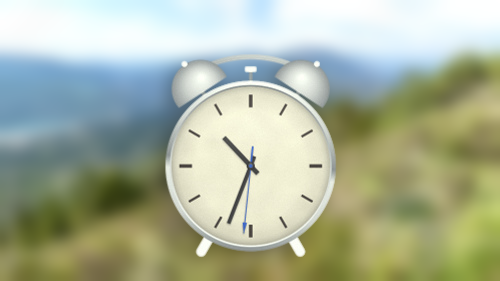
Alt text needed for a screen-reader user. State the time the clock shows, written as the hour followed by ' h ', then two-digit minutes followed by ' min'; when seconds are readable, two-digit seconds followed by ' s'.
10 h 33 min 31 s
